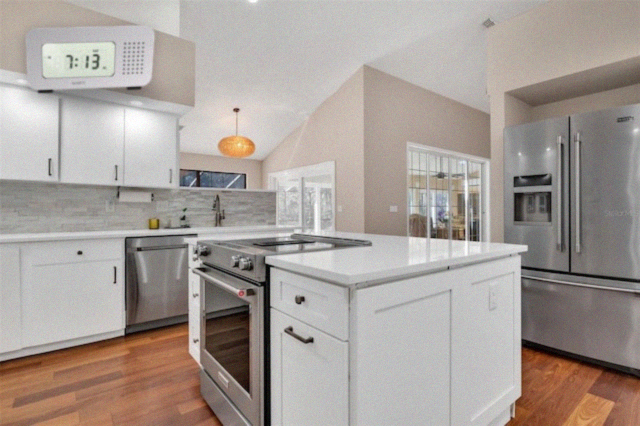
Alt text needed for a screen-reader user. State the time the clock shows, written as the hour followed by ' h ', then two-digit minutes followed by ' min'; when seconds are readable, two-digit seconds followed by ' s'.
7 h 13 min
